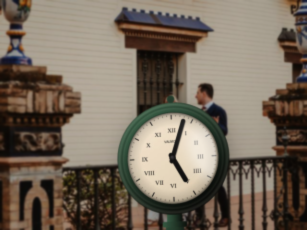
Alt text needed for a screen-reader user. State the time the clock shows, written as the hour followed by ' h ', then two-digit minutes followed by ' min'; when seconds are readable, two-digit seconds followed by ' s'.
5 h 03 min
